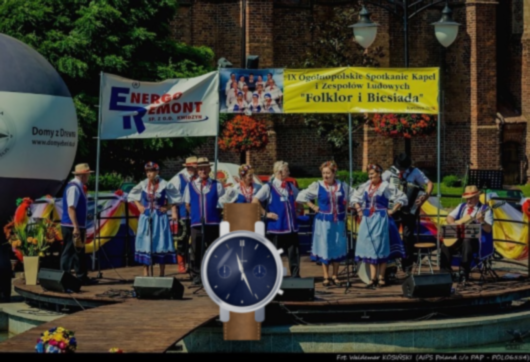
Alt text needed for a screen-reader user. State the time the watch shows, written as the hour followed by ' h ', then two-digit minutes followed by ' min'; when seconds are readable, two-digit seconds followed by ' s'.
11 h 26 min
